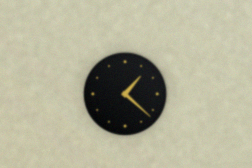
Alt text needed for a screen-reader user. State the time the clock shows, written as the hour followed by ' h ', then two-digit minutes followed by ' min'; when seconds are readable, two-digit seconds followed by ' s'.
1 h 22 min
